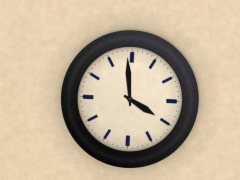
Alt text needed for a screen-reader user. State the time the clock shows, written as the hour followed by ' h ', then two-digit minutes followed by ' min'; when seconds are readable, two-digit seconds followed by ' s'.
3 h 59 min
